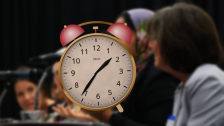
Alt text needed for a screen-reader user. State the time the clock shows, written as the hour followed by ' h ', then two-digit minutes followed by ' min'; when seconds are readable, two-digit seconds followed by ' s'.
1 h 36 min
